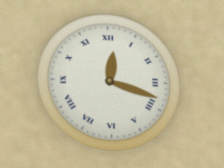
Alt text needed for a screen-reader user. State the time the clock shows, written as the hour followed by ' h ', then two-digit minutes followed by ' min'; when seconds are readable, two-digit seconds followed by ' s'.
12 h 18 min
